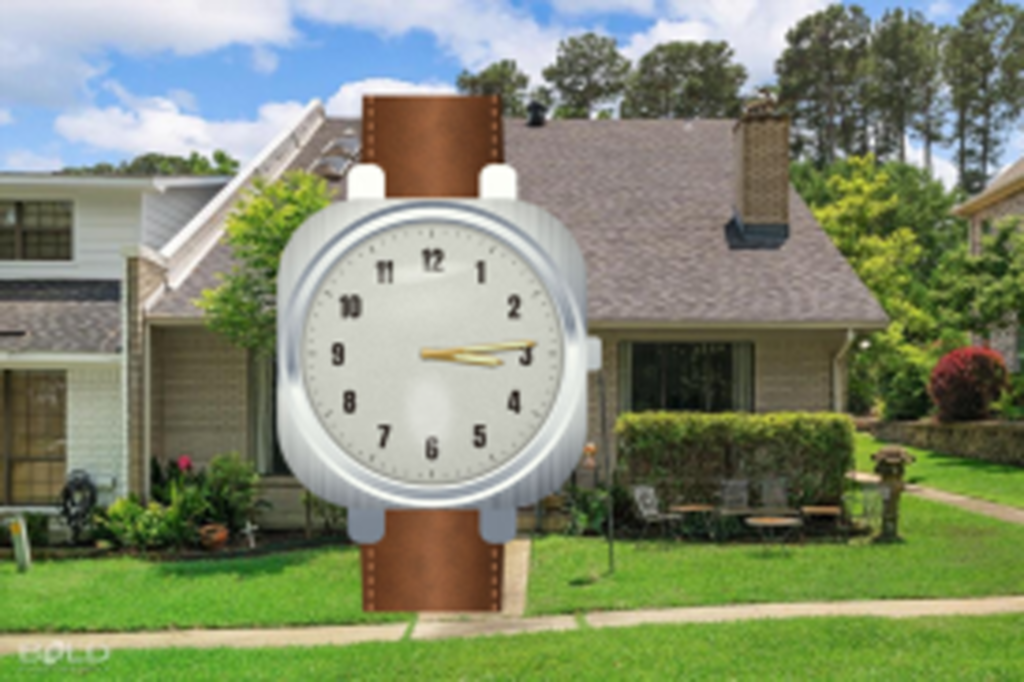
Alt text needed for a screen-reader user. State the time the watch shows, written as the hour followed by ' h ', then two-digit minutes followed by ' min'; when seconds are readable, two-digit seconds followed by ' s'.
3 h 14 min
